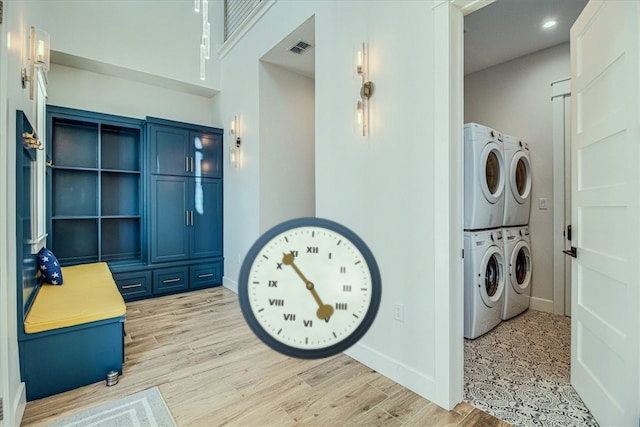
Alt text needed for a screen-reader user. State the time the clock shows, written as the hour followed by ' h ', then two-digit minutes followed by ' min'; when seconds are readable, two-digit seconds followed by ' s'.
4 h 53 min
